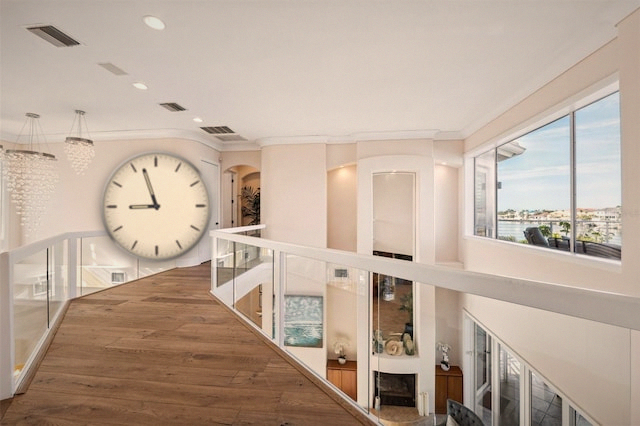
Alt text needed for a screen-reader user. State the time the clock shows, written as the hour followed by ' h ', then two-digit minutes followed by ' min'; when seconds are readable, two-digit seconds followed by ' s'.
8 h 57 min
